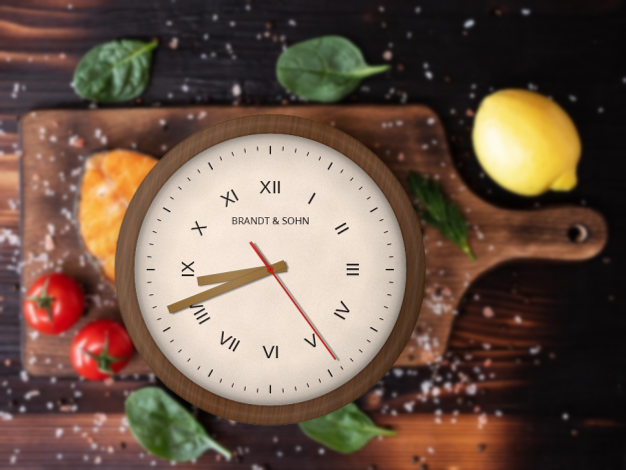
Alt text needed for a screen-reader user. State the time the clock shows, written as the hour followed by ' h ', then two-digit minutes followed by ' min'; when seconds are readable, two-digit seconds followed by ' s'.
8 h 41 min 24 s
